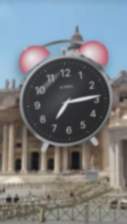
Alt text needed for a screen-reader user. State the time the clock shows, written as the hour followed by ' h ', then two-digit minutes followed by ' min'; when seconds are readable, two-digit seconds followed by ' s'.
7 h 14 min
